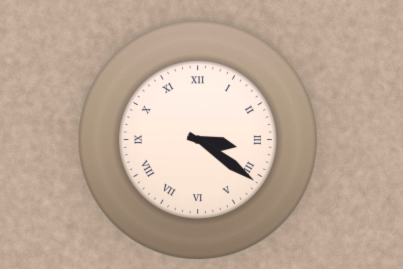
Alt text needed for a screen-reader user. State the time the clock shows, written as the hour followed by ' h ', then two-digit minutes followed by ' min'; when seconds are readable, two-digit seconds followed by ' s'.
3 h 21 min
